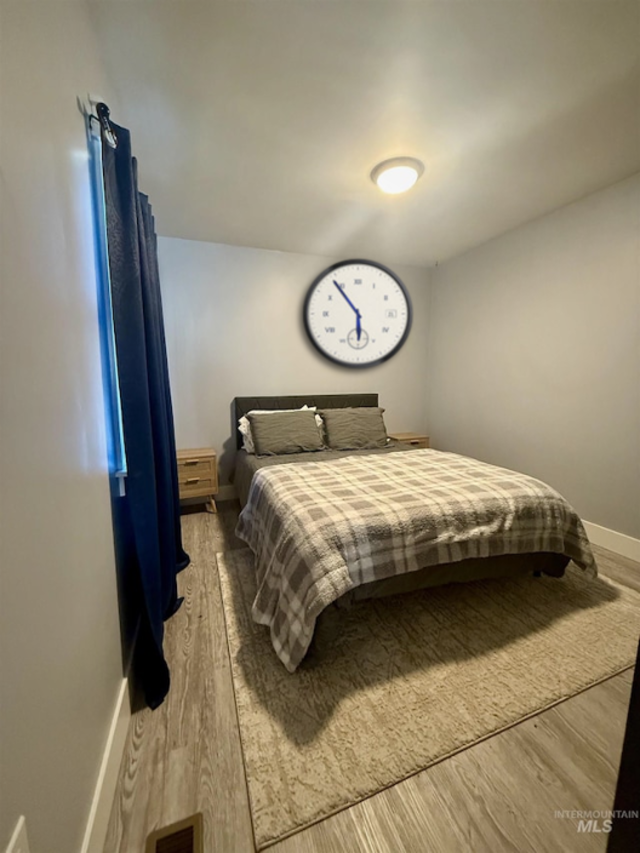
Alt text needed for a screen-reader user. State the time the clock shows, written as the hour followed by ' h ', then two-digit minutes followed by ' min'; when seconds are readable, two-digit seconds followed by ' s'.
5 h 54 min
